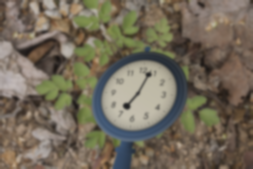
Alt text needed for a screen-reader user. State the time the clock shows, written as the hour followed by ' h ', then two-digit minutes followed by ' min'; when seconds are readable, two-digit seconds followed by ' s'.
7 h 03 min
